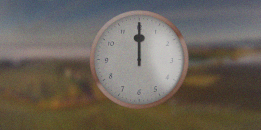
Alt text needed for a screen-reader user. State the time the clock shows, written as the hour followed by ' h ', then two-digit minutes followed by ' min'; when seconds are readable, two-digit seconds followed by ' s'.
12 h 00 min
